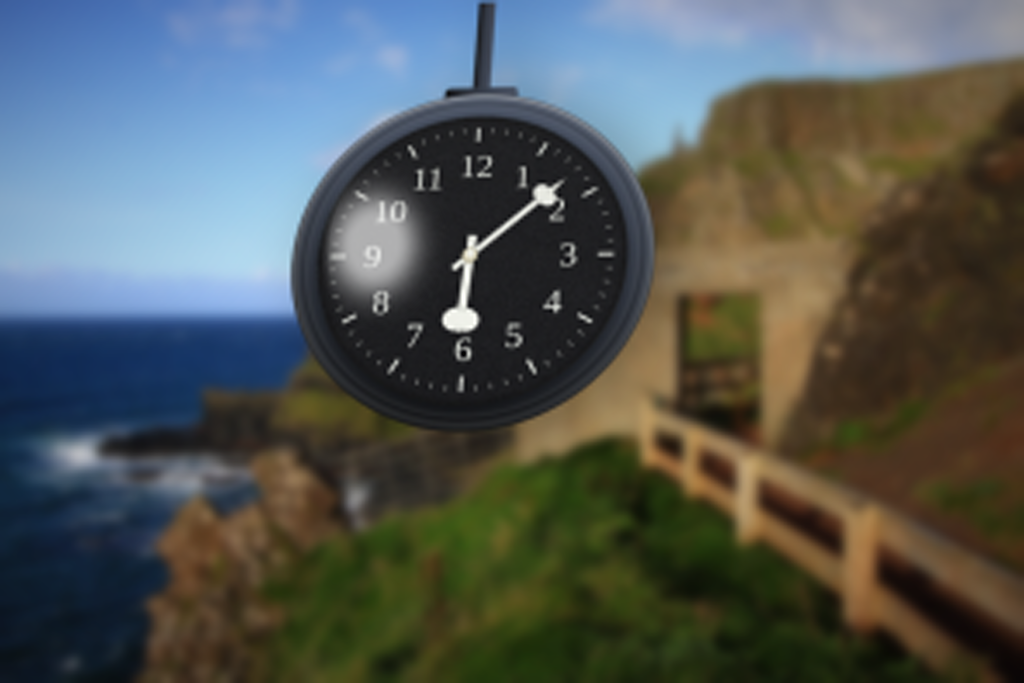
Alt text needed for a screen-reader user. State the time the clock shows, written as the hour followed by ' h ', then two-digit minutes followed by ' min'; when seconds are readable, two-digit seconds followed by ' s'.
6 h 08 min
